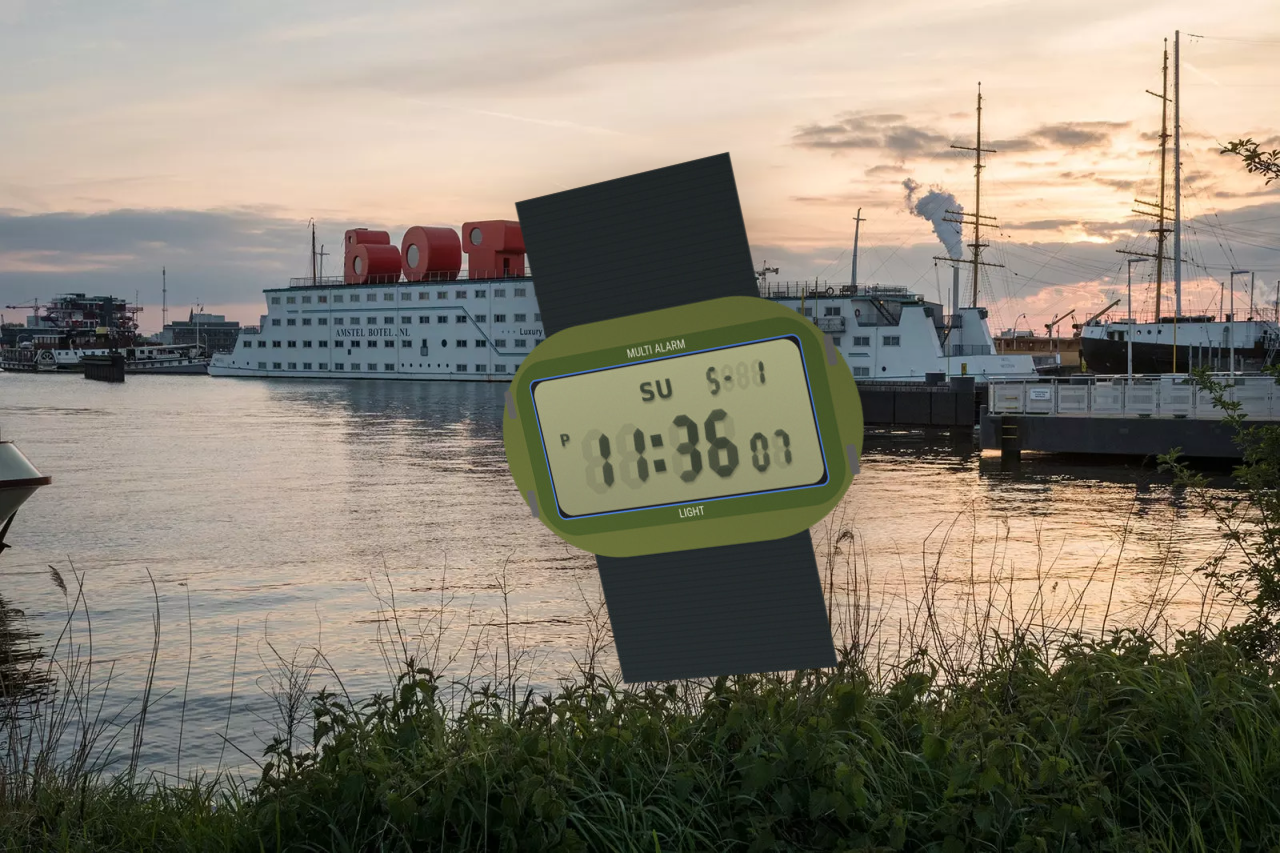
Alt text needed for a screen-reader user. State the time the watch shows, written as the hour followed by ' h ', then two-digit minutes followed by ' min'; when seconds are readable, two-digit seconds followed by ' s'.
11 h 36 min 07 s
